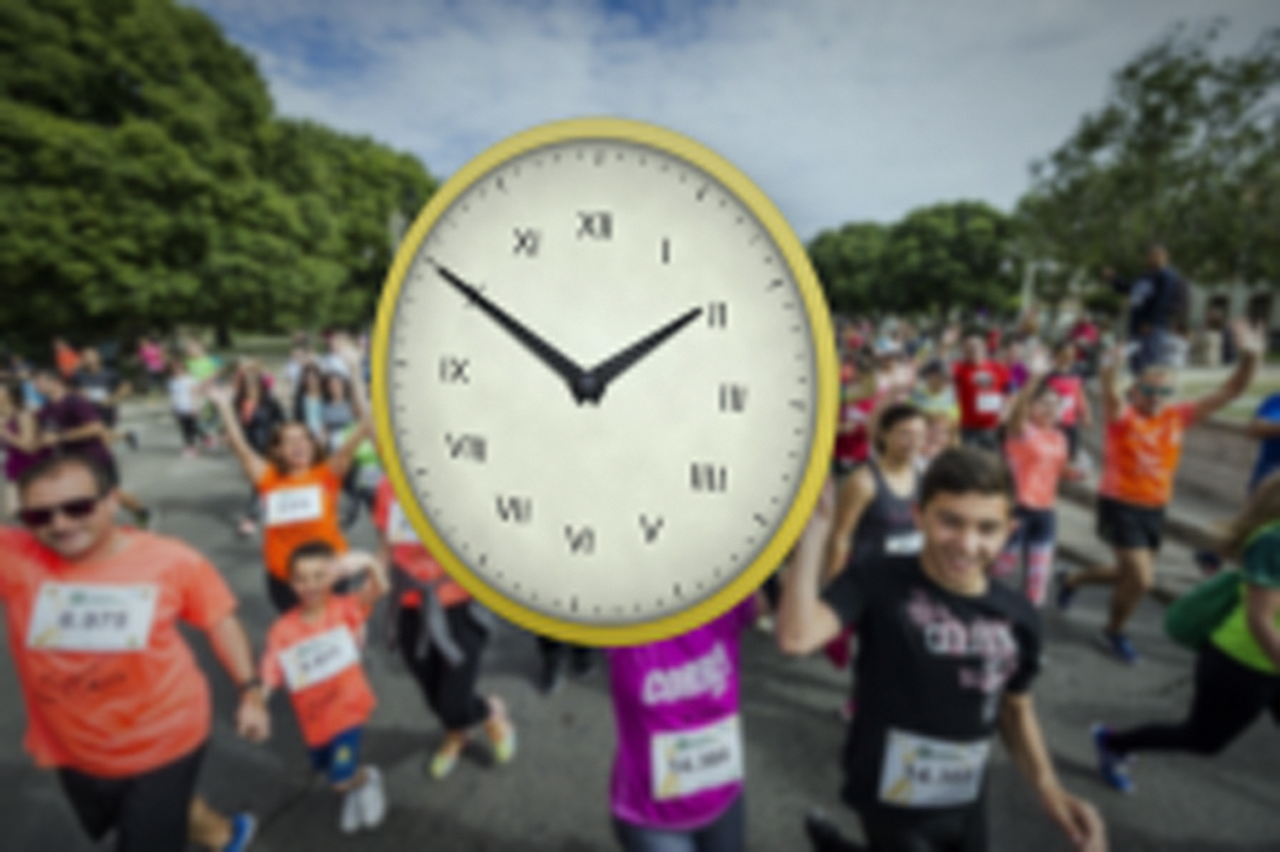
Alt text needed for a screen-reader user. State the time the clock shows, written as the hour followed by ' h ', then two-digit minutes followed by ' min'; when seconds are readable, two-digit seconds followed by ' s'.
1 h 50 min
